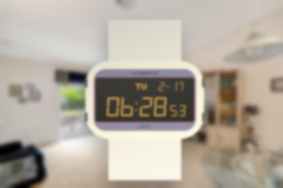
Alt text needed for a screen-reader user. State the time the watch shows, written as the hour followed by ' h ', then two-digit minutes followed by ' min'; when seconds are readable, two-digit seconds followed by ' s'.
6 h 28 min
